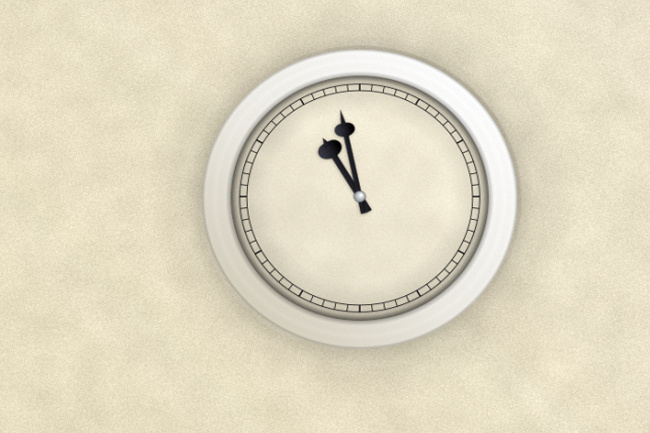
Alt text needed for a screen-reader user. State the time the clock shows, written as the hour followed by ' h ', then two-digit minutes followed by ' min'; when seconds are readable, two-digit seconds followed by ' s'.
10 h 58 min
